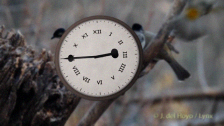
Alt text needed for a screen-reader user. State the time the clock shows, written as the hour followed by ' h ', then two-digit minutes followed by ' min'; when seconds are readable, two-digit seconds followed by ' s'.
2 h 45 min
